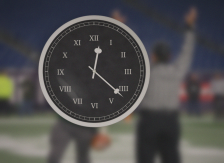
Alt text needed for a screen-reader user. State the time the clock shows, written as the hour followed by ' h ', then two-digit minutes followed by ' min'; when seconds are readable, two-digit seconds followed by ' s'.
12 h 22 min
